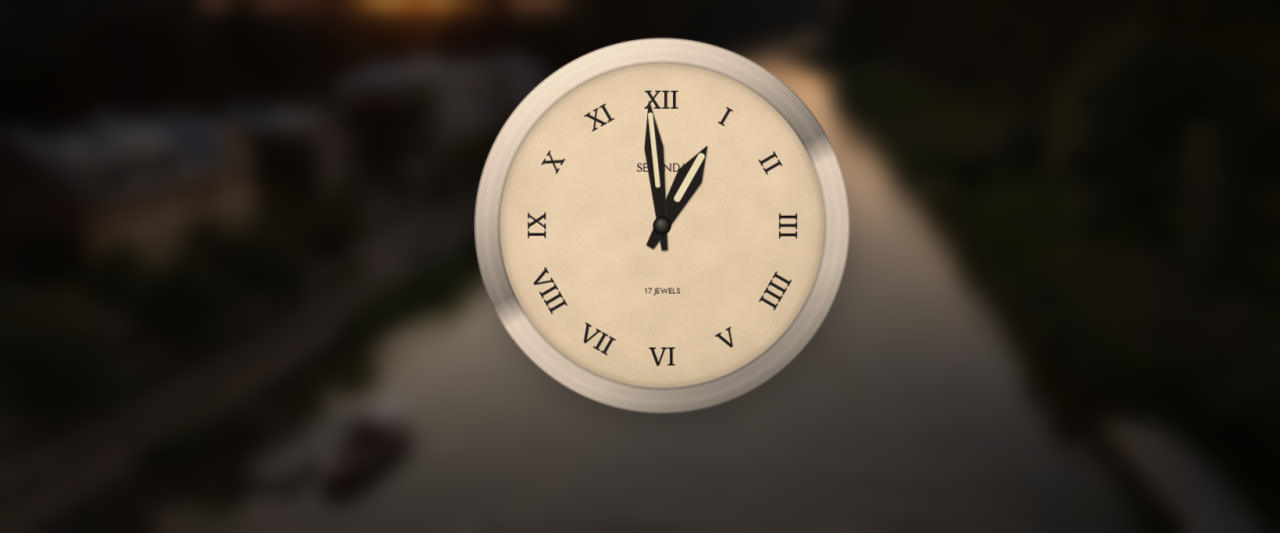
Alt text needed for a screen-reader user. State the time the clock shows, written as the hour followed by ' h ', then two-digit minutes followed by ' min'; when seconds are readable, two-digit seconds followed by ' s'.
12 h 59 min
